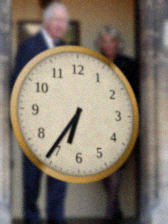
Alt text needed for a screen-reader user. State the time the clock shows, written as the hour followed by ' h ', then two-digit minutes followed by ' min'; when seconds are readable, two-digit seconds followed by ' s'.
6 h 36 min
